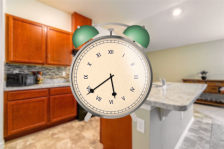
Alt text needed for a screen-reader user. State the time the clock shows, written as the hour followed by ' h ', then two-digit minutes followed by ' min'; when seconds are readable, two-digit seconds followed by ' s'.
5 h 39 min
